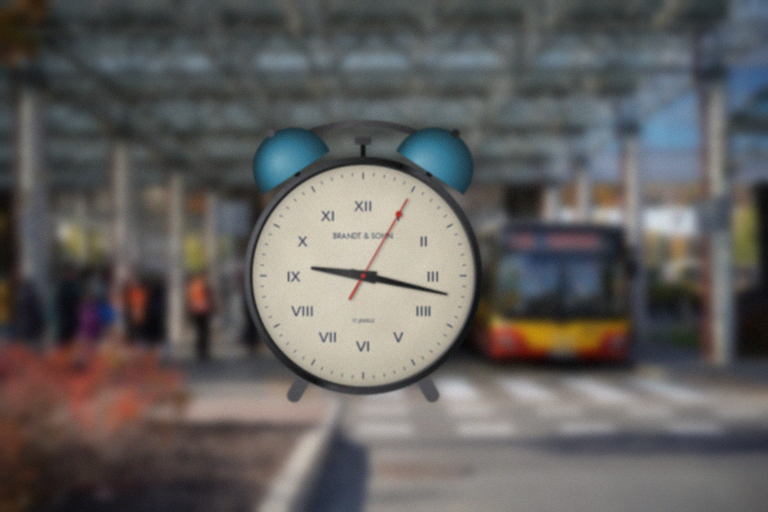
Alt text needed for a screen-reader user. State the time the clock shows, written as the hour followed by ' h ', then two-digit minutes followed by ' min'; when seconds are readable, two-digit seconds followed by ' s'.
9 h 17 min 05 s
